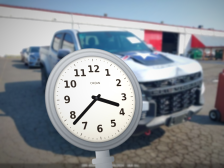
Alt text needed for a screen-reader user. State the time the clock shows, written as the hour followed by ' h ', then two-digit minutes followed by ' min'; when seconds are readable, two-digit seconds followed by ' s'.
3 h 38 min
